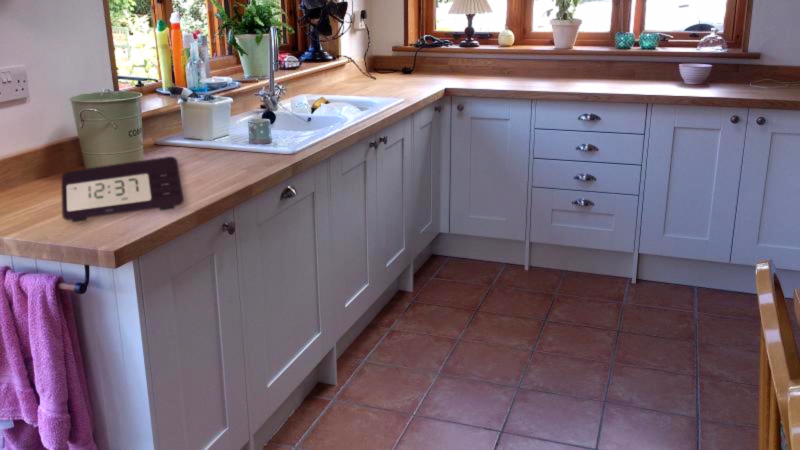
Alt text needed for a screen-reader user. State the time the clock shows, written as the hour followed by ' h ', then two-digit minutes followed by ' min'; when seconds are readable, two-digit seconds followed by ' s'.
12 h 37 min
